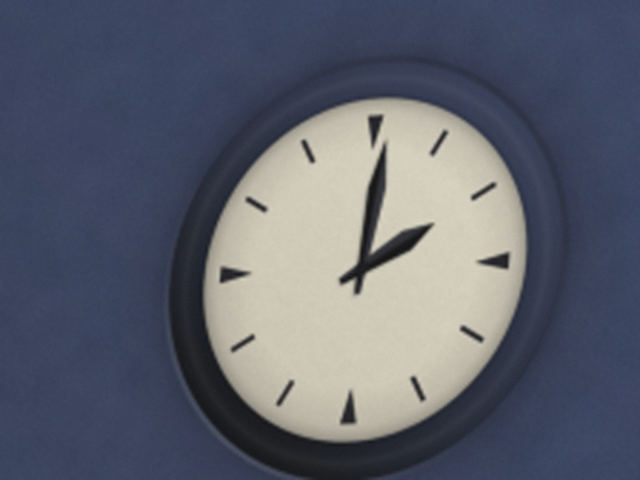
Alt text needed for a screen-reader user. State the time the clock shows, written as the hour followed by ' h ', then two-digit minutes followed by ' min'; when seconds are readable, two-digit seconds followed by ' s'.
2 h 01 min
